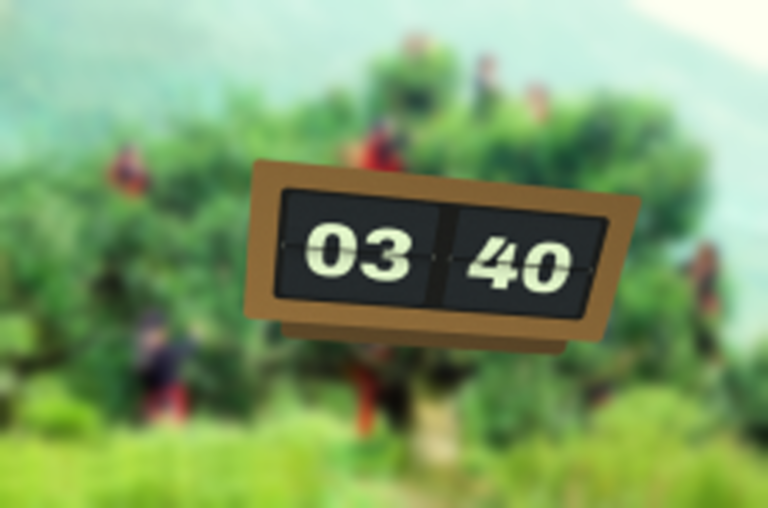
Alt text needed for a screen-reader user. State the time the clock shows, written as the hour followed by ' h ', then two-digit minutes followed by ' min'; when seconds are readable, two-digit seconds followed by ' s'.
3 h 40 min
